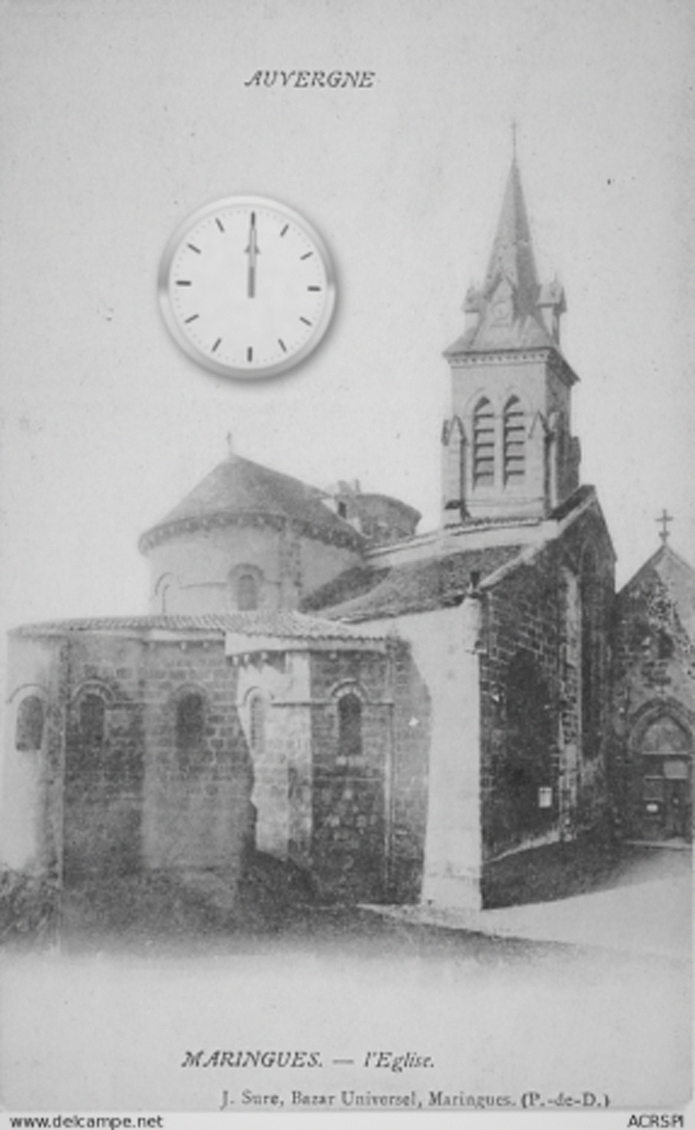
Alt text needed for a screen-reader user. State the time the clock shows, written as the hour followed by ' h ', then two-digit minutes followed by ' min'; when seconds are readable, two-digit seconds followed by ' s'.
12 h 00 min
